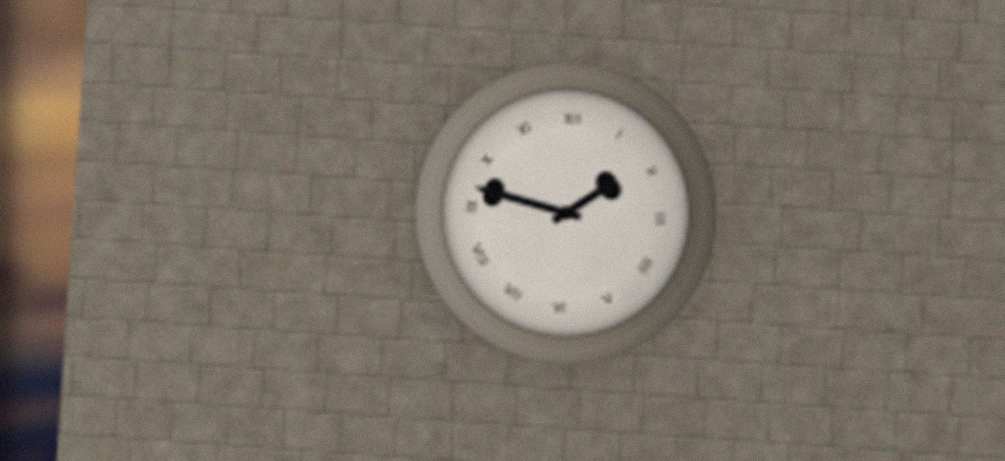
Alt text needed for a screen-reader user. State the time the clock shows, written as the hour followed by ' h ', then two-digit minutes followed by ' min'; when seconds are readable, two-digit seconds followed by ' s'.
1 h 47 min
